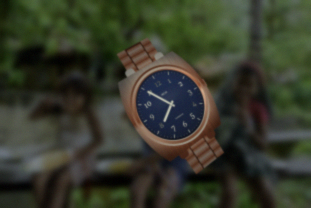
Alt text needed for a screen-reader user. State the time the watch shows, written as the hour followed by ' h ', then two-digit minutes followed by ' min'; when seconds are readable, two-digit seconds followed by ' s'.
7 h 55 min
